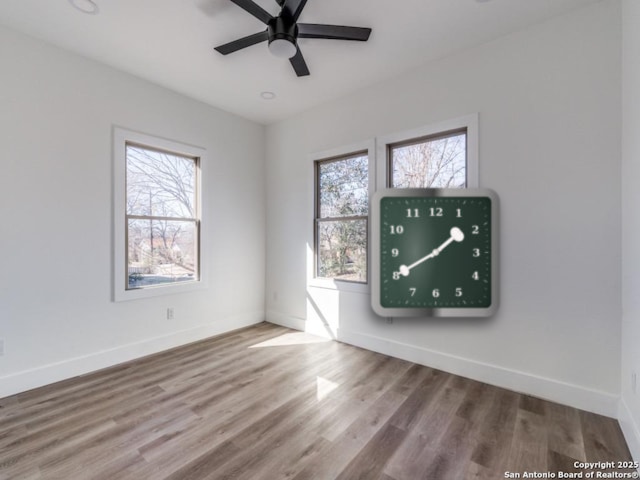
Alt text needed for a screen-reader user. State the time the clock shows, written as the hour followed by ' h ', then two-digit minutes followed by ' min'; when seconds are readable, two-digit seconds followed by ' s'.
1 h 40 min
